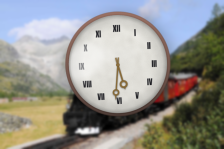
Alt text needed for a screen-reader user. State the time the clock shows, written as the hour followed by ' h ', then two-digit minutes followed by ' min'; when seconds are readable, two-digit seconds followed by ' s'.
5 h 31 min
